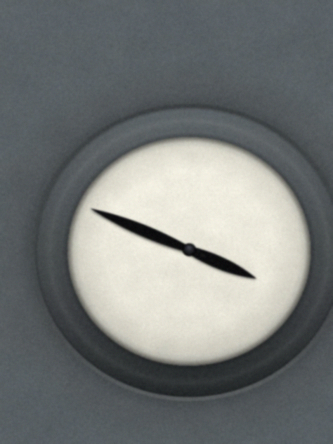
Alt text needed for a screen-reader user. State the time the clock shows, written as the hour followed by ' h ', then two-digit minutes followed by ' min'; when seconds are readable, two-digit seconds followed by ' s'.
3 h 49 min
